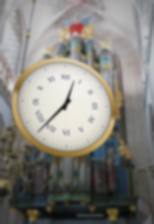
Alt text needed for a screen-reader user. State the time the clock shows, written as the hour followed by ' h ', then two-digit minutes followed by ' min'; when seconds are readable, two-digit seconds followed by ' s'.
12 h 37 min
